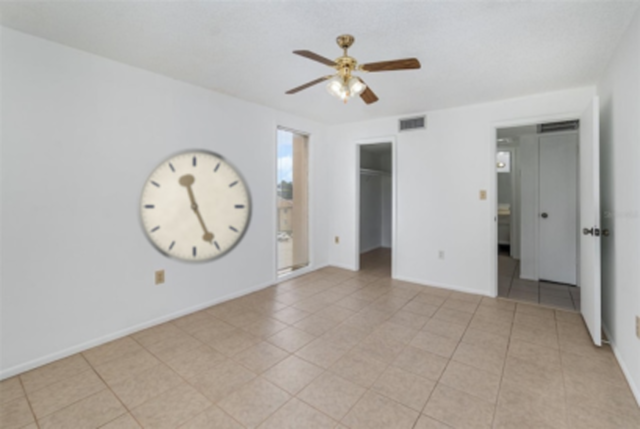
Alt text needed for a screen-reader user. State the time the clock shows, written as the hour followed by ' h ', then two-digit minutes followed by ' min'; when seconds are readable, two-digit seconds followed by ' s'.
11 h 26 min
